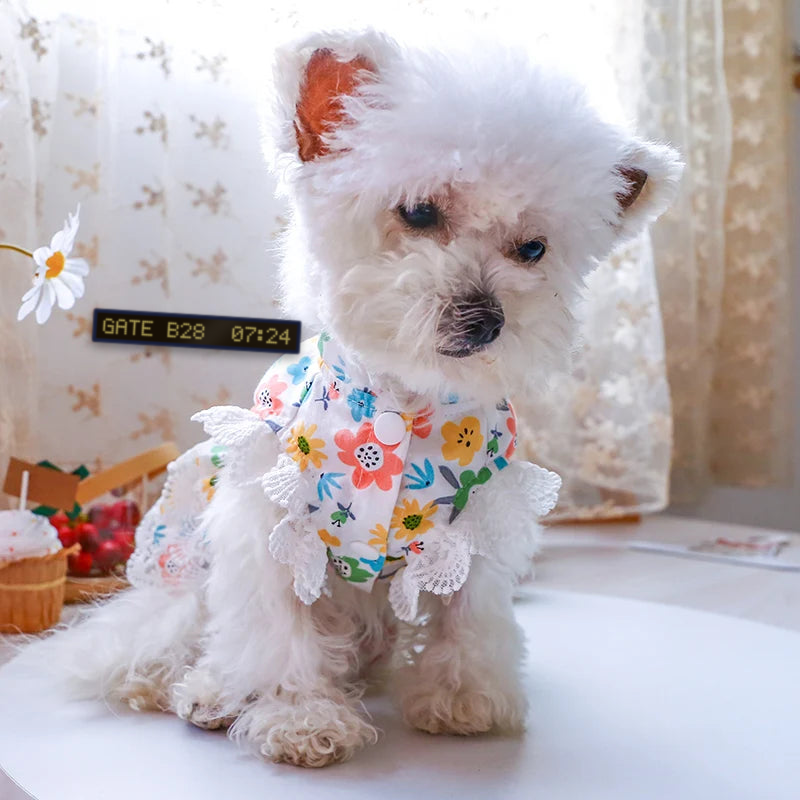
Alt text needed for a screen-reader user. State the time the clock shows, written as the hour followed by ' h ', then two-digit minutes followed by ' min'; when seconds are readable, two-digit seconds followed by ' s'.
7 h 24 min
